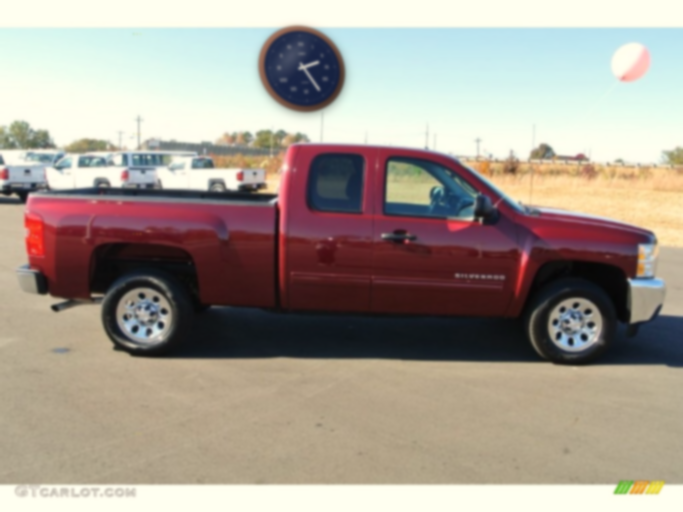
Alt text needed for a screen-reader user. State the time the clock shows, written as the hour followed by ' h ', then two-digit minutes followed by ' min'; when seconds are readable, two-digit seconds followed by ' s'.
2 h 25 min
